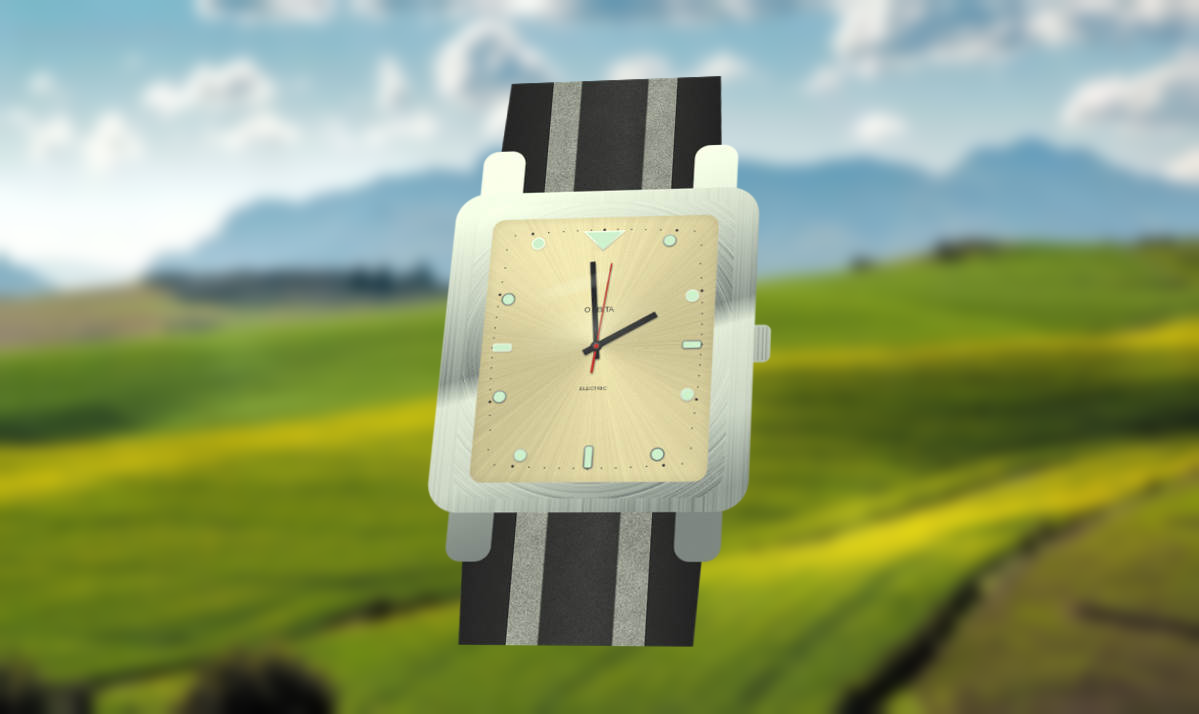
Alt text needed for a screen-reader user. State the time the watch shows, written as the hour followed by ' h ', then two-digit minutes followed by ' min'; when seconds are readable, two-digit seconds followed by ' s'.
1 h 59 min 01 s
